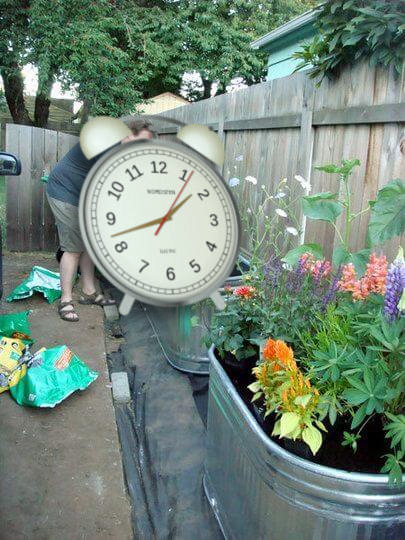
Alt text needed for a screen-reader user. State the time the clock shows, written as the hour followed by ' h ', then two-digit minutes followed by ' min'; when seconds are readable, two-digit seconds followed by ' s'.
1 h 42 min 06 s
